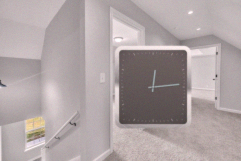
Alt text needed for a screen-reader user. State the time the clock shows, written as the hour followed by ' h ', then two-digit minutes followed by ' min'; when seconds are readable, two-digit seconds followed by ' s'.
12 h 14 min
